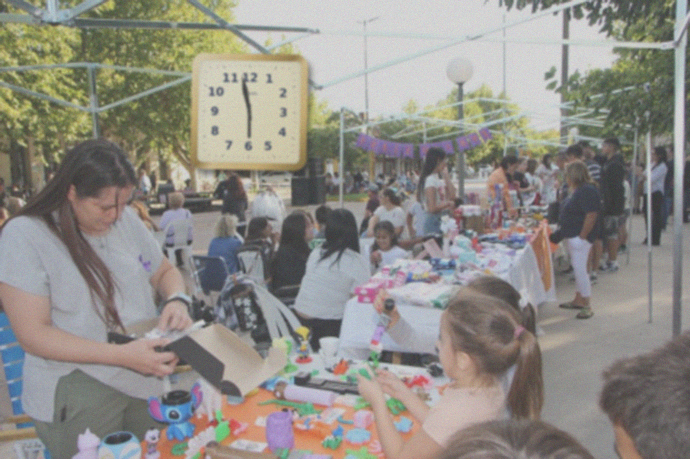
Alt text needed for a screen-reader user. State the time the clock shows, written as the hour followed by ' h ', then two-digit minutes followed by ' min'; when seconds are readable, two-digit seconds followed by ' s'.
5 h 58 min
